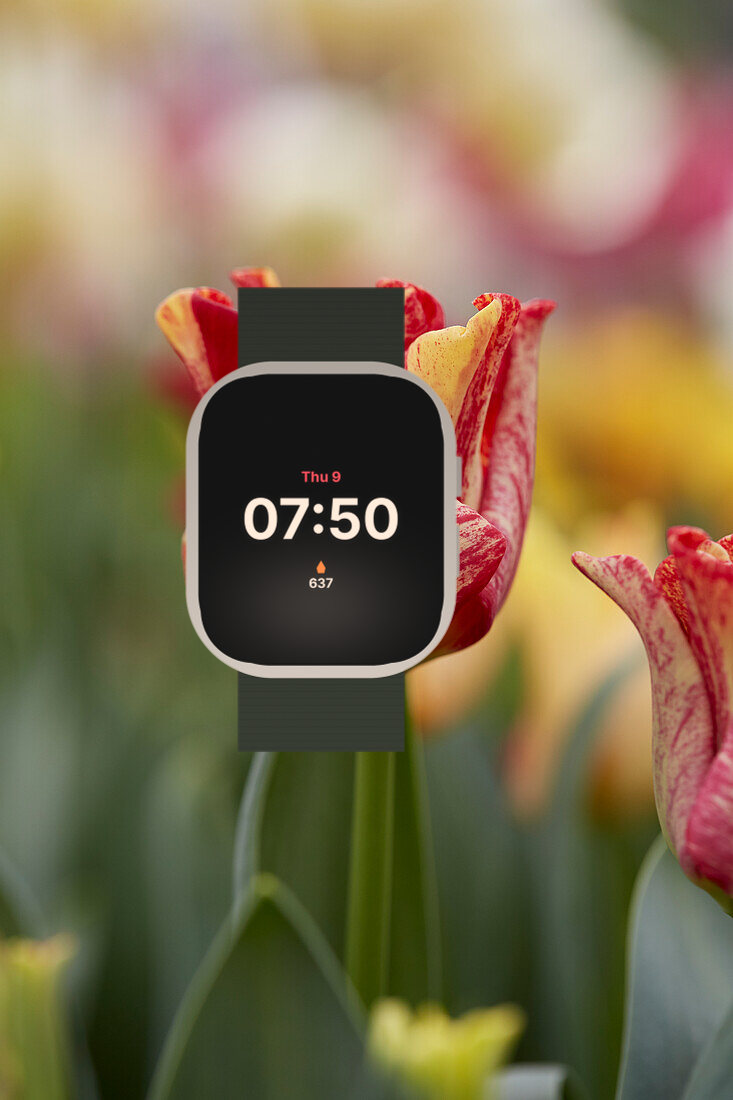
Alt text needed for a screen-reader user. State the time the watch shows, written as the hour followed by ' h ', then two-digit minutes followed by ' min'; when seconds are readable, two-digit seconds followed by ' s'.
7 h 50 min
